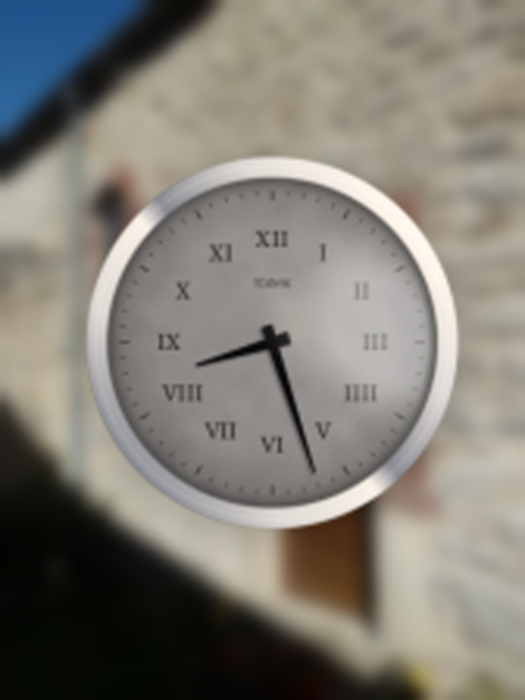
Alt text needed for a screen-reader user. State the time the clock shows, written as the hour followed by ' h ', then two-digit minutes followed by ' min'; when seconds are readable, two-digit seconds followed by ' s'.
8 h 27 min
